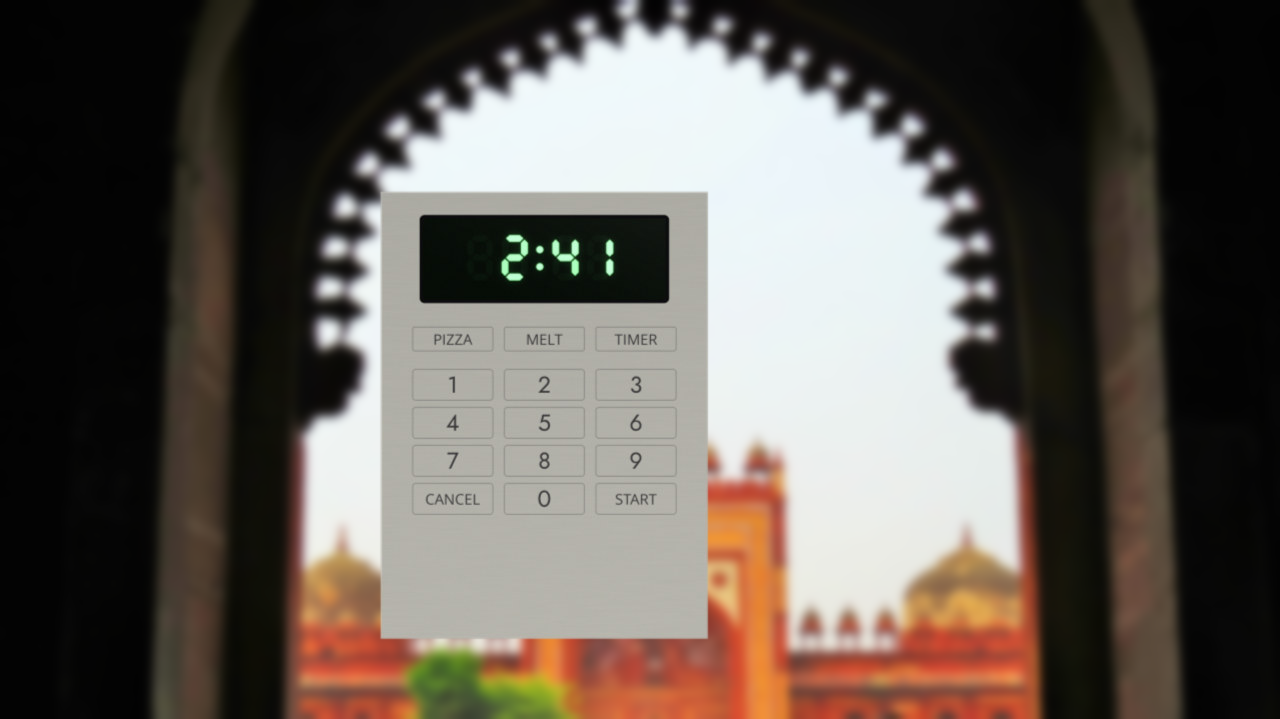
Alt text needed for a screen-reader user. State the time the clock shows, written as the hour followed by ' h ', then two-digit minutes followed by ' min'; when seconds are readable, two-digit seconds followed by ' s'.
2 h 41 min
